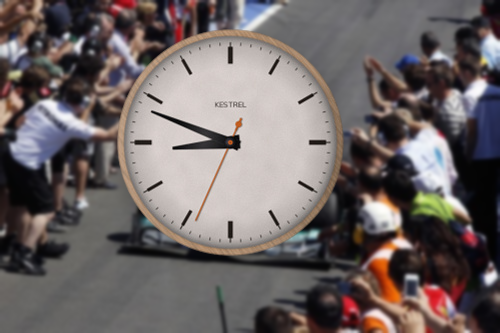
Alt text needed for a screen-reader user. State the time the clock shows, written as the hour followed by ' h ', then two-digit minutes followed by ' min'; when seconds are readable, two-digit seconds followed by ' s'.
8 h 48 min 34 s
